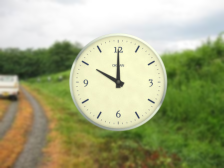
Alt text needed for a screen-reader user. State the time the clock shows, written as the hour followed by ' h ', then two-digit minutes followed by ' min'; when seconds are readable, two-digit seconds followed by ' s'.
10 h 00 min
